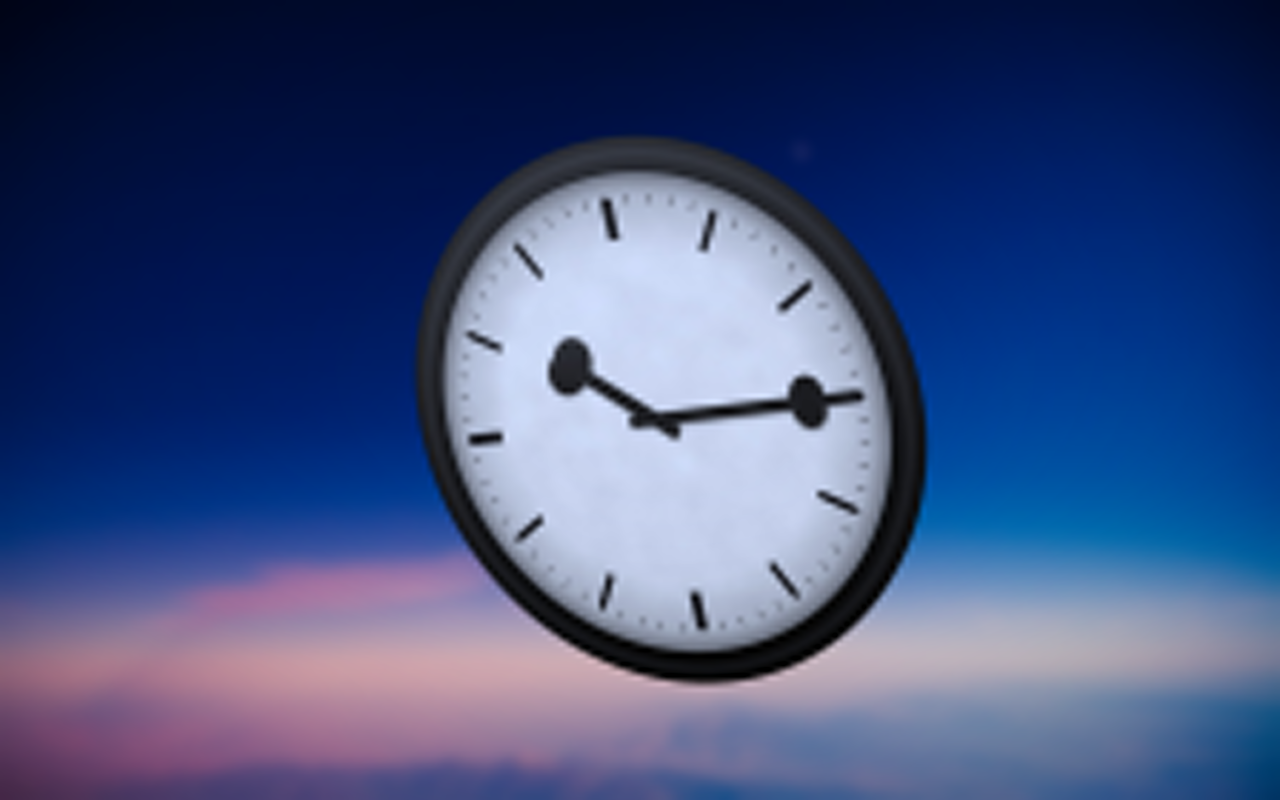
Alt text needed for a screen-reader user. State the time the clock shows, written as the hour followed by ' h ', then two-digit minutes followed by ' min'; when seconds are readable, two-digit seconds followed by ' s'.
10 h 15 min
